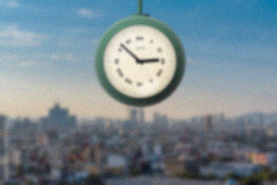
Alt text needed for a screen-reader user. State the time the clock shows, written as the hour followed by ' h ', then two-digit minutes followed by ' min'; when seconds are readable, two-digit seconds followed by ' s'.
2 h 52 min
